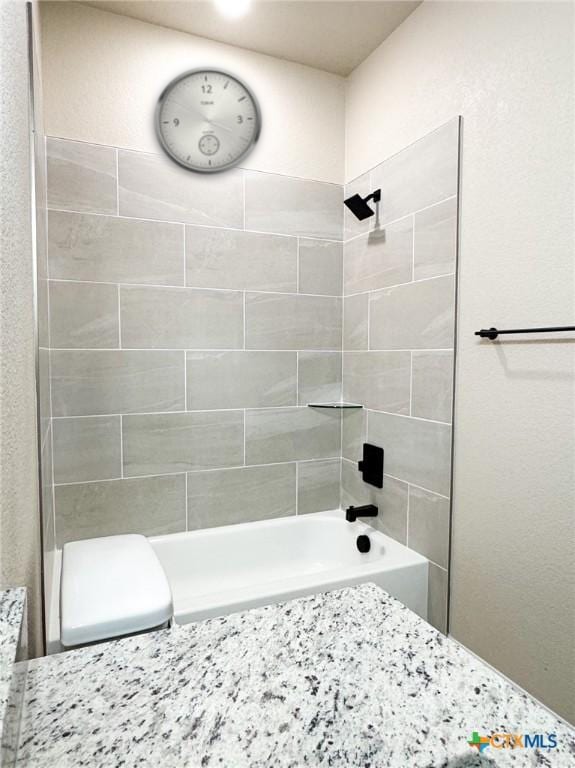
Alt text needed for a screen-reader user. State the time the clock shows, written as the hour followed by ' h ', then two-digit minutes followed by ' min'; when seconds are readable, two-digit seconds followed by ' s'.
3 h 50 min
